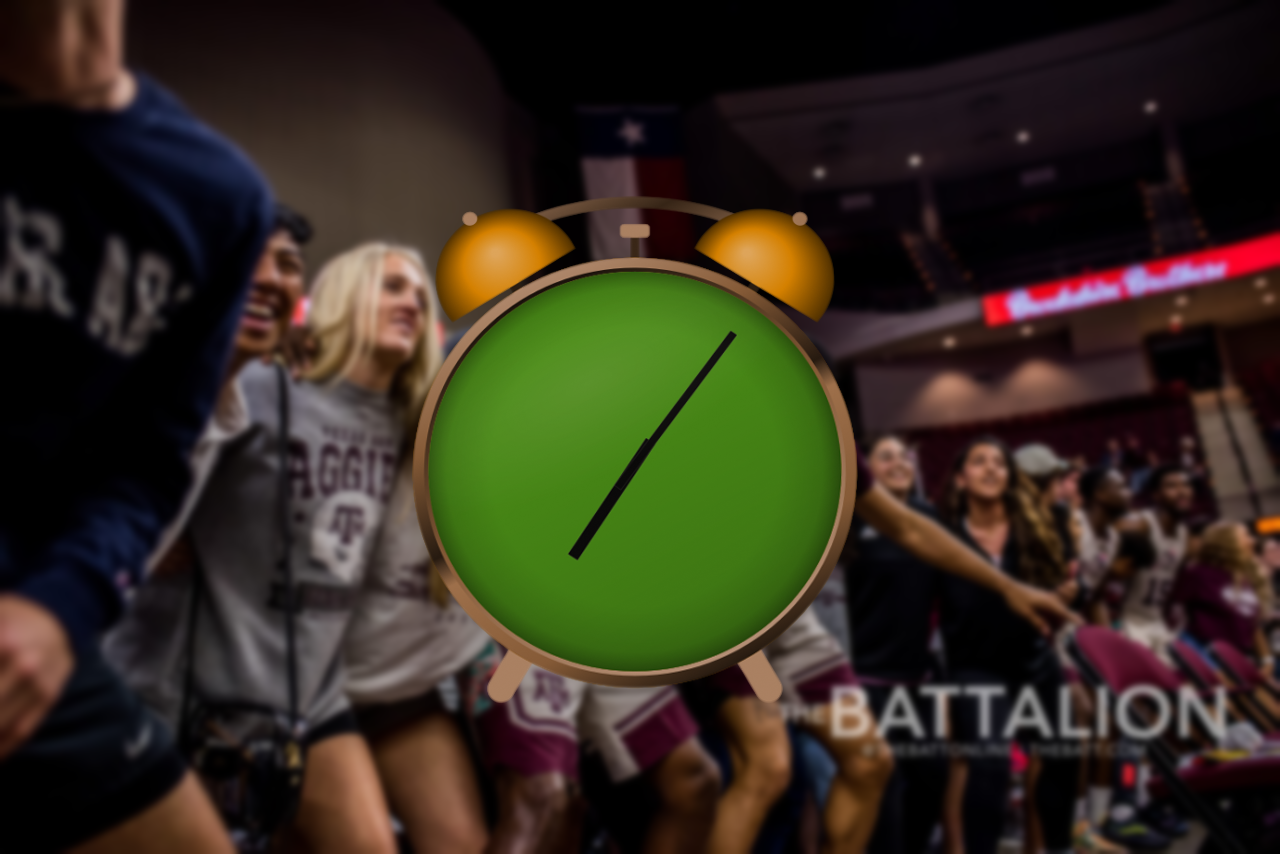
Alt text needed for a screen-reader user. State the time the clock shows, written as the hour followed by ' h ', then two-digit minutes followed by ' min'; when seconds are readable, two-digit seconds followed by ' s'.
7 h 06 min
